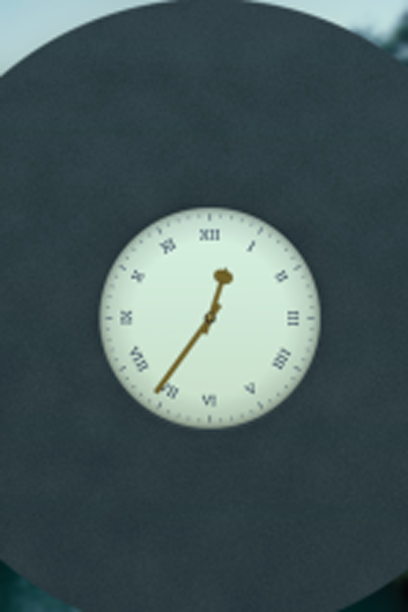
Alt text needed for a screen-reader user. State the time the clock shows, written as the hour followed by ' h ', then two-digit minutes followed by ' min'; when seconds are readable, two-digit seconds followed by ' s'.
12 h 36 min
